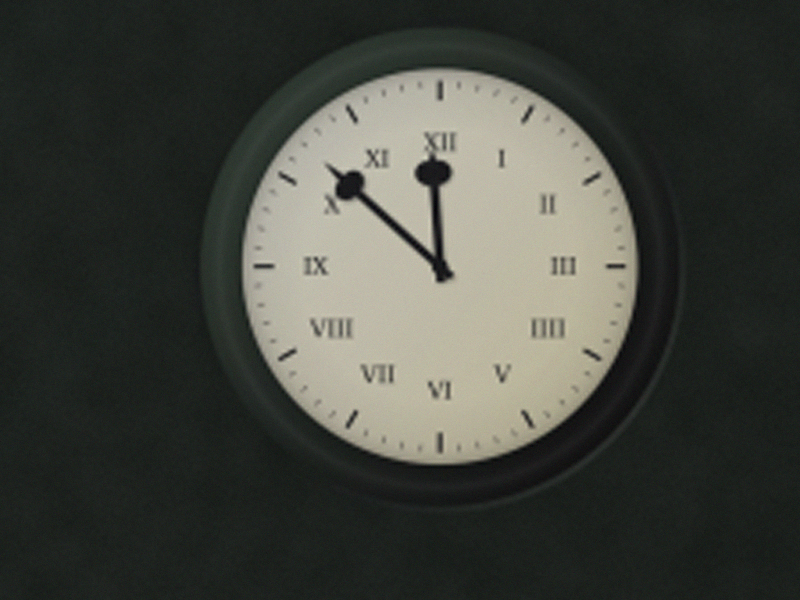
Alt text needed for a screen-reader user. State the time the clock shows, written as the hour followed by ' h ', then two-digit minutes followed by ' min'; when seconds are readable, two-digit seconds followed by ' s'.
11 h 52 min
